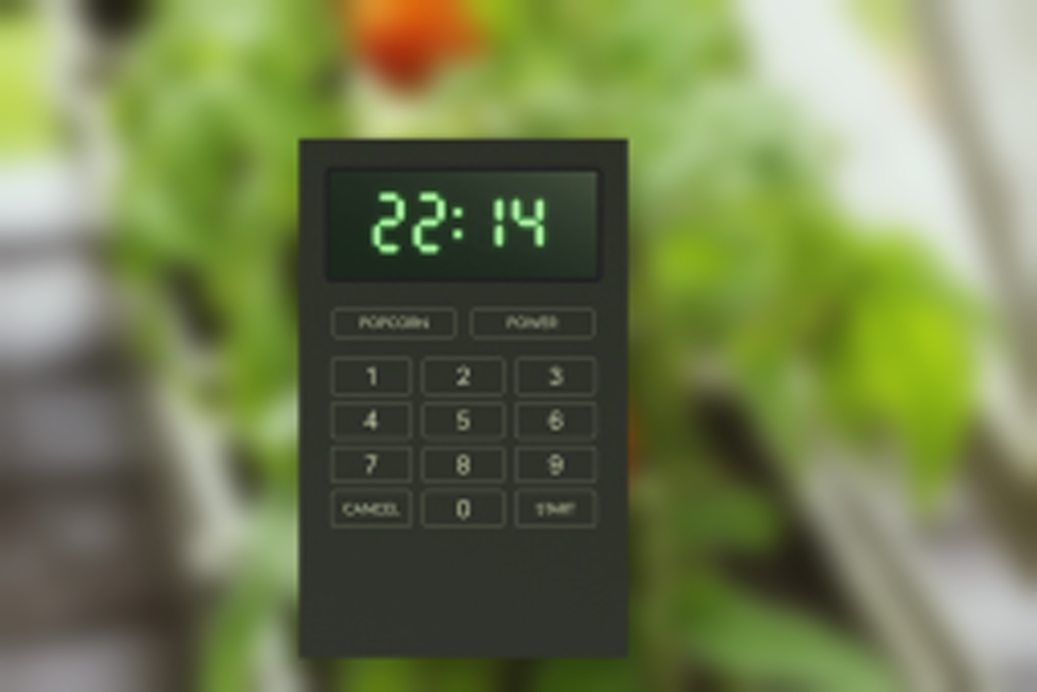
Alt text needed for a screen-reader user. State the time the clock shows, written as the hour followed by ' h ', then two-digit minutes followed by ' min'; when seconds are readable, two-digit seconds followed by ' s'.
22 h 14 min
